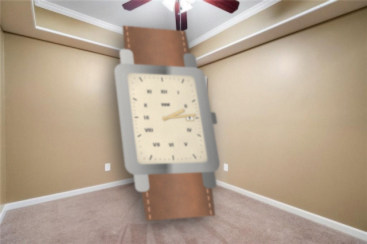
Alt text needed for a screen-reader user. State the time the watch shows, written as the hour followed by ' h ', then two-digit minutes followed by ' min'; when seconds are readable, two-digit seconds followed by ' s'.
2 h 14 min
